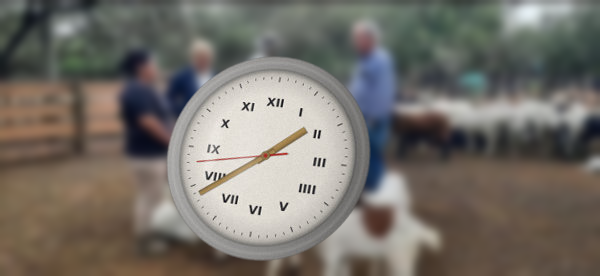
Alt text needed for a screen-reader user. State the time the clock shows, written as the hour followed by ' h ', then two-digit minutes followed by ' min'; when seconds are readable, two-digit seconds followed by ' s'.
1 h 38 min 43 s
